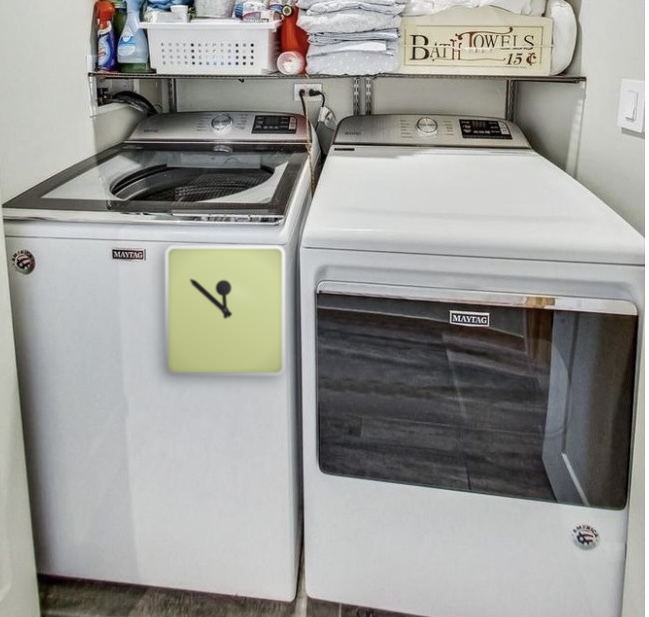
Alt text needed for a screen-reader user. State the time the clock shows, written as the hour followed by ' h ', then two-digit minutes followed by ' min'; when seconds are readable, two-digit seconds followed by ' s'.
11 h 52 min
